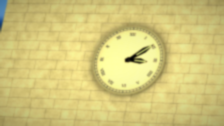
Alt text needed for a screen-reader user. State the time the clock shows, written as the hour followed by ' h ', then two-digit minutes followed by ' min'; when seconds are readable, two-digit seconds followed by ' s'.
3 h 09 min
